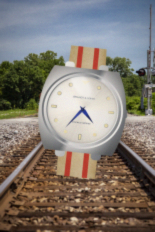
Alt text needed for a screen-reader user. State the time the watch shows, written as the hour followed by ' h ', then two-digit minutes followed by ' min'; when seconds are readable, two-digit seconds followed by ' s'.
4 h 36 min
